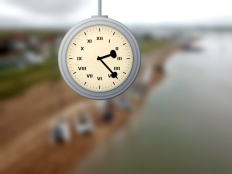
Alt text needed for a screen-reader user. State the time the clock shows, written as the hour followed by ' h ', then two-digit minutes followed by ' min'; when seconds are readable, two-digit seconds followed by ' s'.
2 h 23 min
